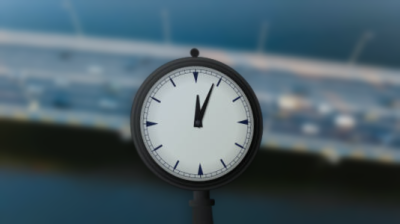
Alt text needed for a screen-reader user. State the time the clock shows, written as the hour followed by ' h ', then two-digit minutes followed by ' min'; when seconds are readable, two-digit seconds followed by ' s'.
12 h 04 min
